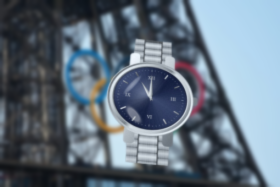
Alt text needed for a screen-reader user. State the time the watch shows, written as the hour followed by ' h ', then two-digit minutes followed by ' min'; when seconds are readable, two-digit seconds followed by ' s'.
11 h 00 min
